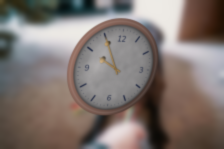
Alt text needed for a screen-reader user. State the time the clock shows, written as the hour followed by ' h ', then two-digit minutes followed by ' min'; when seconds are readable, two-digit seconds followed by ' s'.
9 h 55 min
